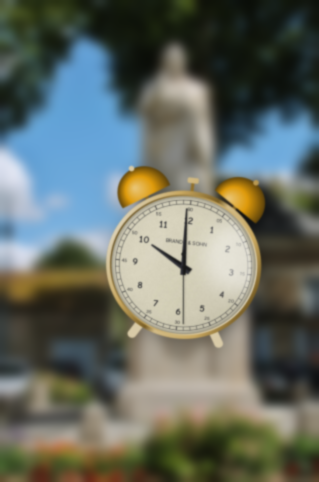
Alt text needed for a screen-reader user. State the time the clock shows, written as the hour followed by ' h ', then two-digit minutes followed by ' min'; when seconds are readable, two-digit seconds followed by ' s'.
9 h 59 min 29 s
